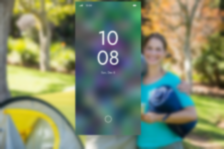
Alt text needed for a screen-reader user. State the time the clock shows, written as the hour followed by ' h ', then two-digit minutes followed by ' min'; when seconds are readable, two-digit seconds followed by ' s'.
10 h 08 min
